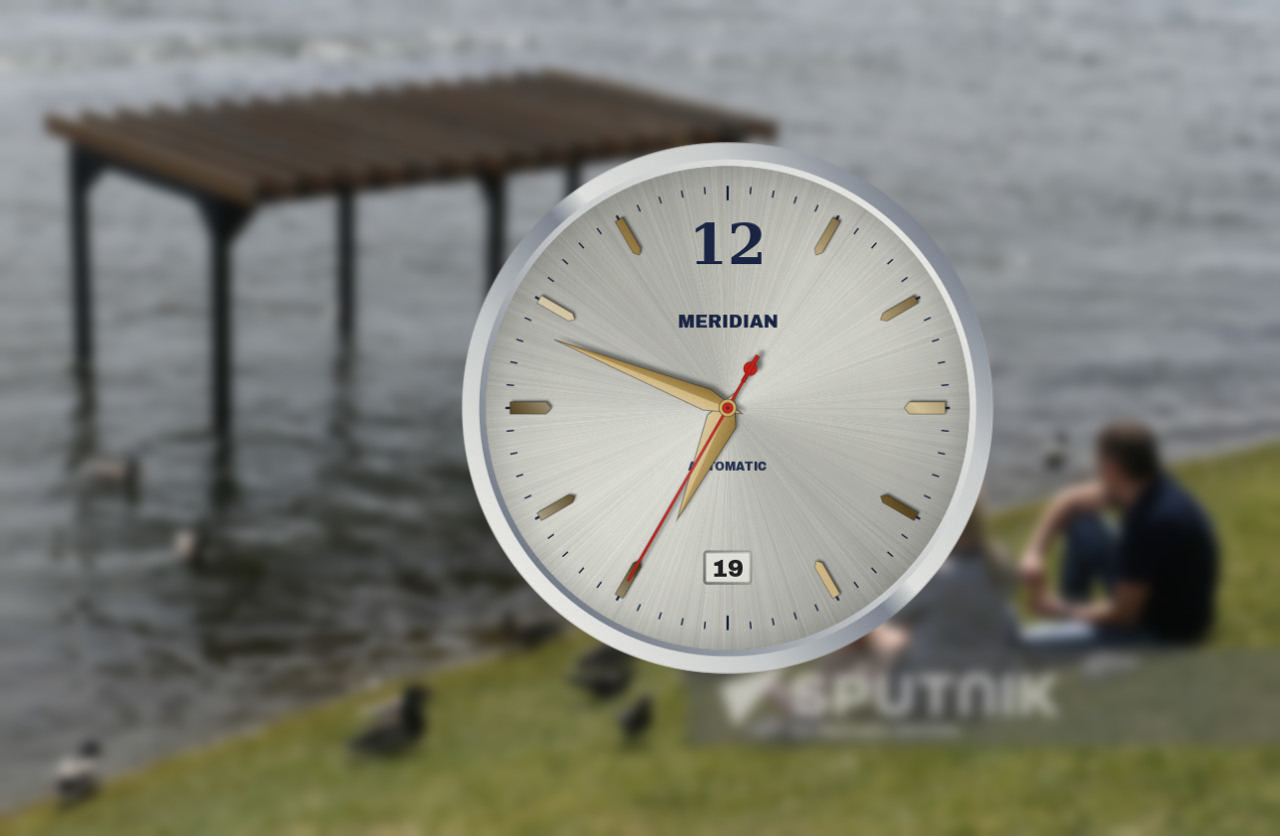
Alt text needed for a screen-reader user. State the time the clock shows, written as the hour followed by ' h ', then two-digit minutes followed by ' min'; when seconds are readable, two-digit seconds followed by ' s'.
6 h 48 min 35 s
